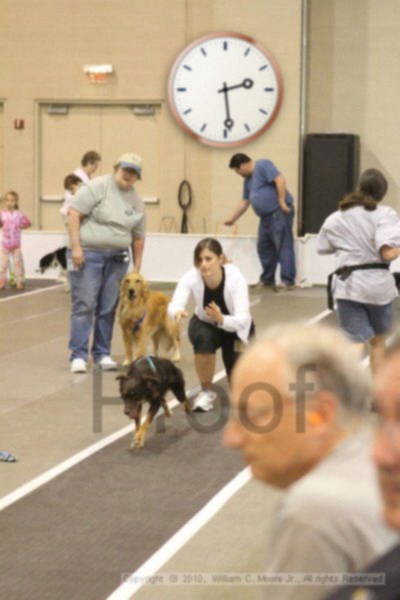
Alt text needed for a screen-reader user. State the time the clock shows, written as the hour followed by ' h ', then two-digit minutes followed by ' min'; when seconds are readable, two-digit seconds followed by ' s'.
2 h 29 min
